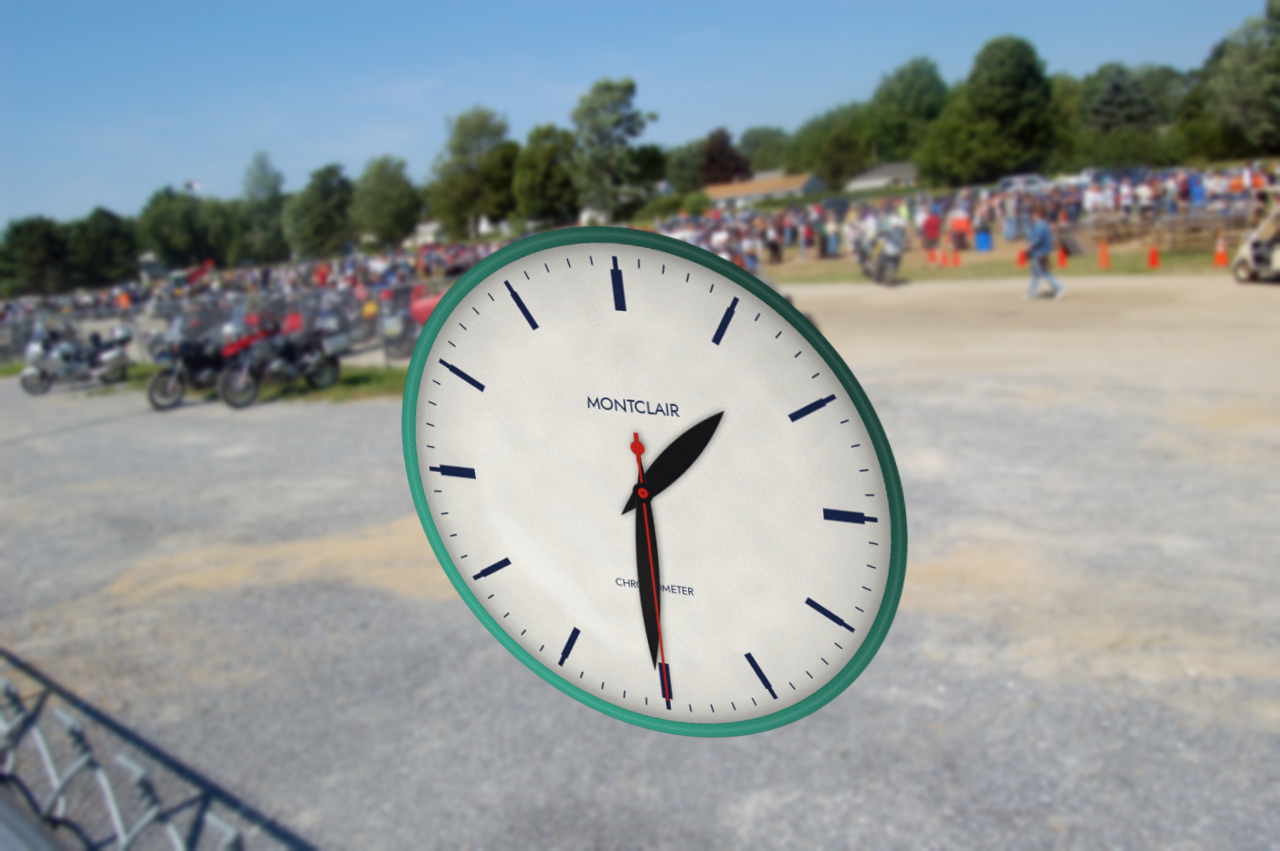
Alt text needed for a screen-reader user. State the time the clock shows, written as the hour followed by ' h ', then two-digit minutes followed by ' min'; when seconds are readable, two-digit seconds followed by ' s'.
1 h 30 min 30 s
